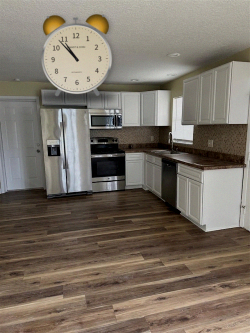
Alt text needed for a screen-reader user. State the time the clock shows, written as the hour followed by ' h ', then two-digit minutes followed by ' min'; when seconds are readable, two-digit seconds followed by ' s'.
10 h 53 min
